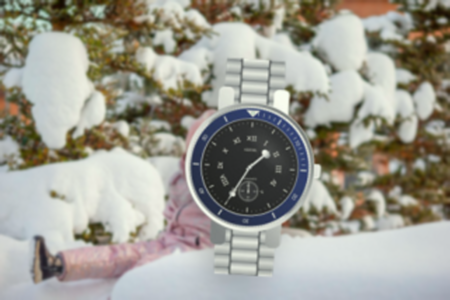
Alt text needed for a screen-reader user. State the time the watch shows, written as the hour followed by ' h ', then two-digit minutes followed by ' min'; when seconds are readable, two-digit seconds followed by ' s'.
1 h 35 min
